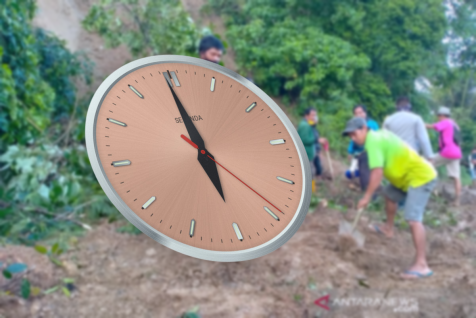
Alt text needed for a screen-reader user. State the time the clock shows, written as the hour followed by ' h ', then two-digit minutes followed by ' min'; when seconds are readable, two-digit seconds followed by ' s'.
5 h 59 min 24 s
